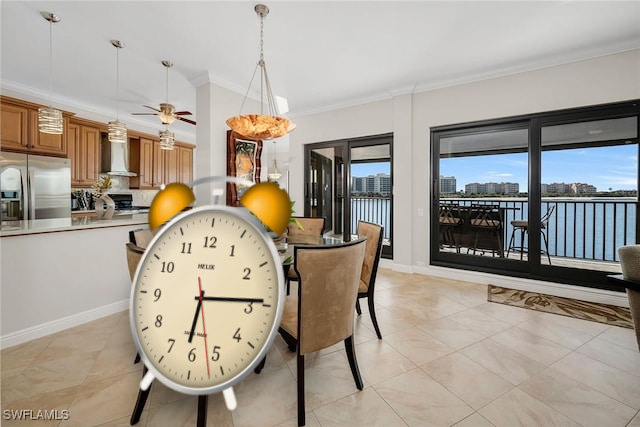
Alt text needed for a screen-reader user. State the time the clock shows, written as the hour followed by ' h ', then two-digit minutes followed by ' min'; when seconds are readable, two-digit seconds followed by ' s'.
6 h 14 min 27 s
